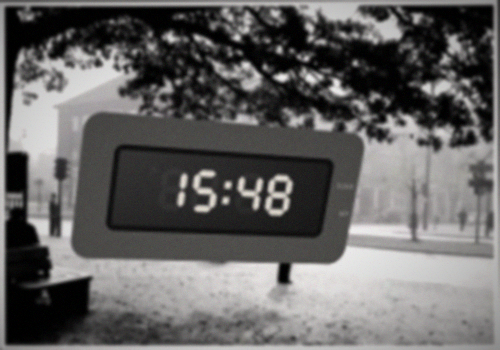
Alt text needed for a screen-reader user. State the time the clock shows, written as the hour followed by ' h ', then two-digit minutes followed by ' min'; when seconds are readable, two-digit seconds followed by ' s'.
15 h 48 min
